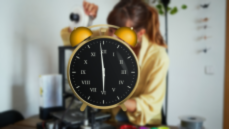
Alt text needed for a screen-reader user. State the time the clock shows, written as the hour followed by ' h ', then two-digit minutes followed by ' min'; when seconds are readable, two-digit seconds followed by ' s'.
5 h 59 min
